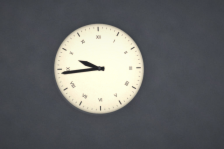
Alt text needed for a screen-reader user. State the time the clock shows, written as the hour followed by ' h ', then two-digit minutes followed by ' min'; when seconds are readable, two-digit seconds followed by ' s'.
9 h 44 min
